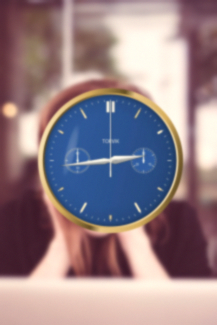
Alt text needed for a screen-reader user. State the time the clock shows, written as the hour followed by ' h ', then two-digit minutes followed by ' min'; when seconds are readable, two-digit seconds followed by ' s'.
2 h 44 min
